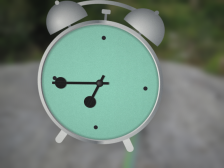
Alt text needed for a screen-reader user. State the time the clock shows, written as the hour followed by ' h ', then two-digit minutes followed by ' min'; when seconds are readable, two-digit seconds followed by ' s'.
6 h 44 min
